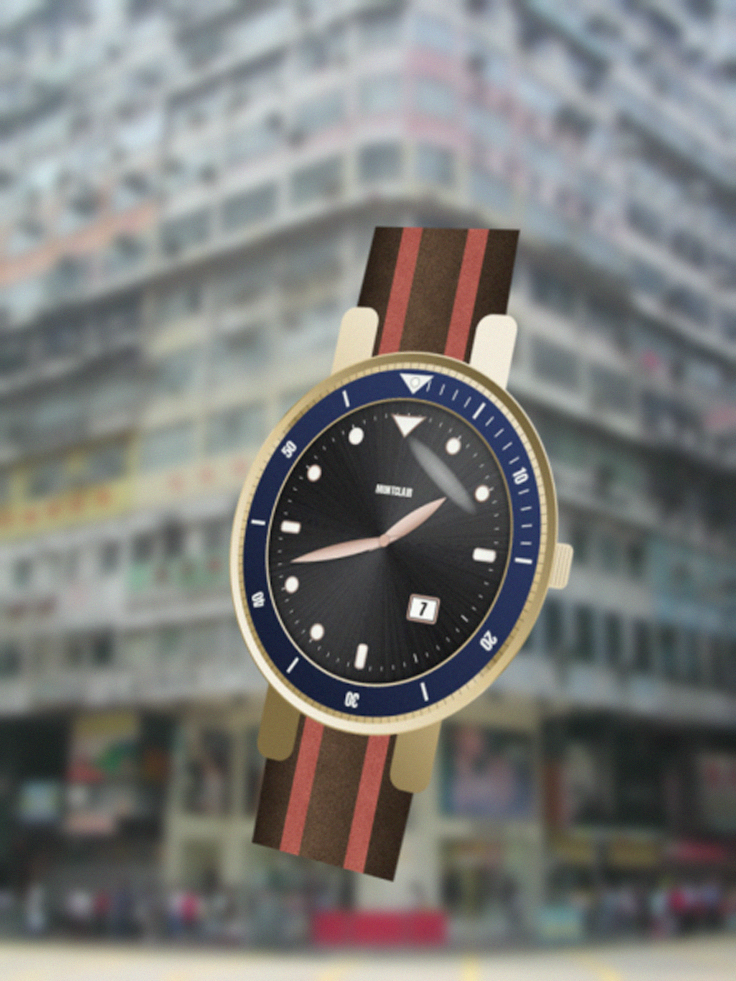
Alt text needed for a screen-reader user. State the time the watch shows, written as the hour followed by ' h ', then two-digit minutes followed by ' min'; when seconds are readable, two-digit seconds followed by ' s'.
1 h 42 min
